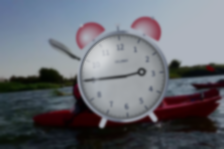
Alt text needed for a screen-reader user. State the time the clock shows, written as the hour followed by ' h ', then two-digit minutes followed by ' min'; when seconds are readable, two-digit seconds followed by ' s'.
2 h 45 min
